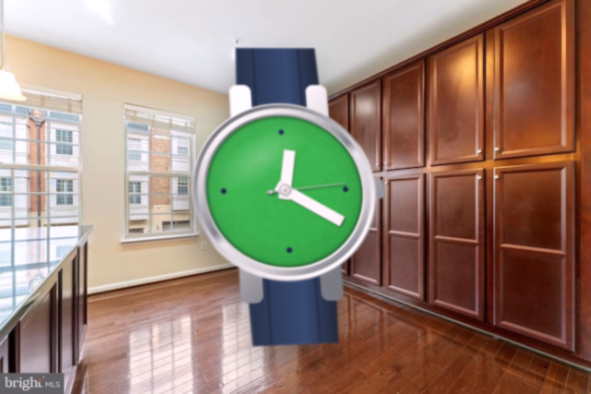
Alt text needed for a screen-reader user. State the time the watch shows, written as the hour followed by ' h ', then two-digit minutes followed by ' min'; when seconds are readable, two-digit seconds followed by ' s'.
12 h 20 min 14 s
